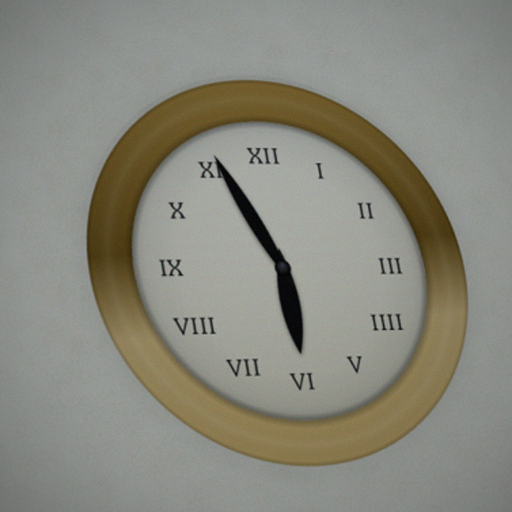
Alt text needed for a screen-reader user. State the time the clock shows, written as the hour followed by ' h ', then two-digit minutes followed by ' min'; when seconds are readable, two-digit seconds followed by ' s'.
5 h 56 min
